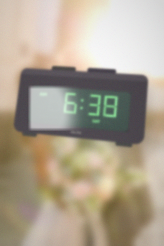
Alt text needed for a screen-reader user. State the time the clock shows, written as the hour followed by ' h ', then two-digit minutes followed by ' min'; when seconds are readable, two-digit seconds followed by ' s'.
6 h 38 min
